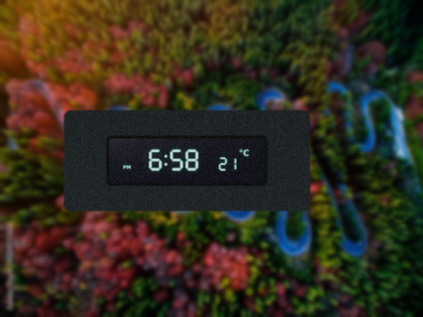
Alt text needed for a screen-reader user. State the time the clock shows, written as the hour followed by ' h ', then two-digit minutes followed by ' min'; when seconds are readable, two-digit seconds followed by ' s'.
6 h 58 min
